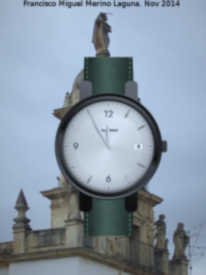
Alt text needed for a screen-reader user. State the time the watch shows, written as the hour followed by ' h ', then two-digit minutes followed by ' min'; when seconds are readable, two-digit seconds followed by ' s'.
11 h 55 min
